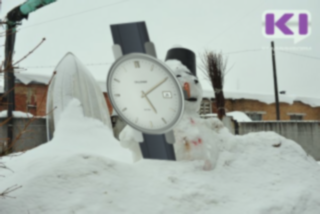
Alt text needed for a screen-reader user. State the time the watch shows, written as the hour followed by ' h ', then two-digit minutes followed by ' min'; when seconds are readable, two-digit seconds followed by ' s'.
5 h 10 min
